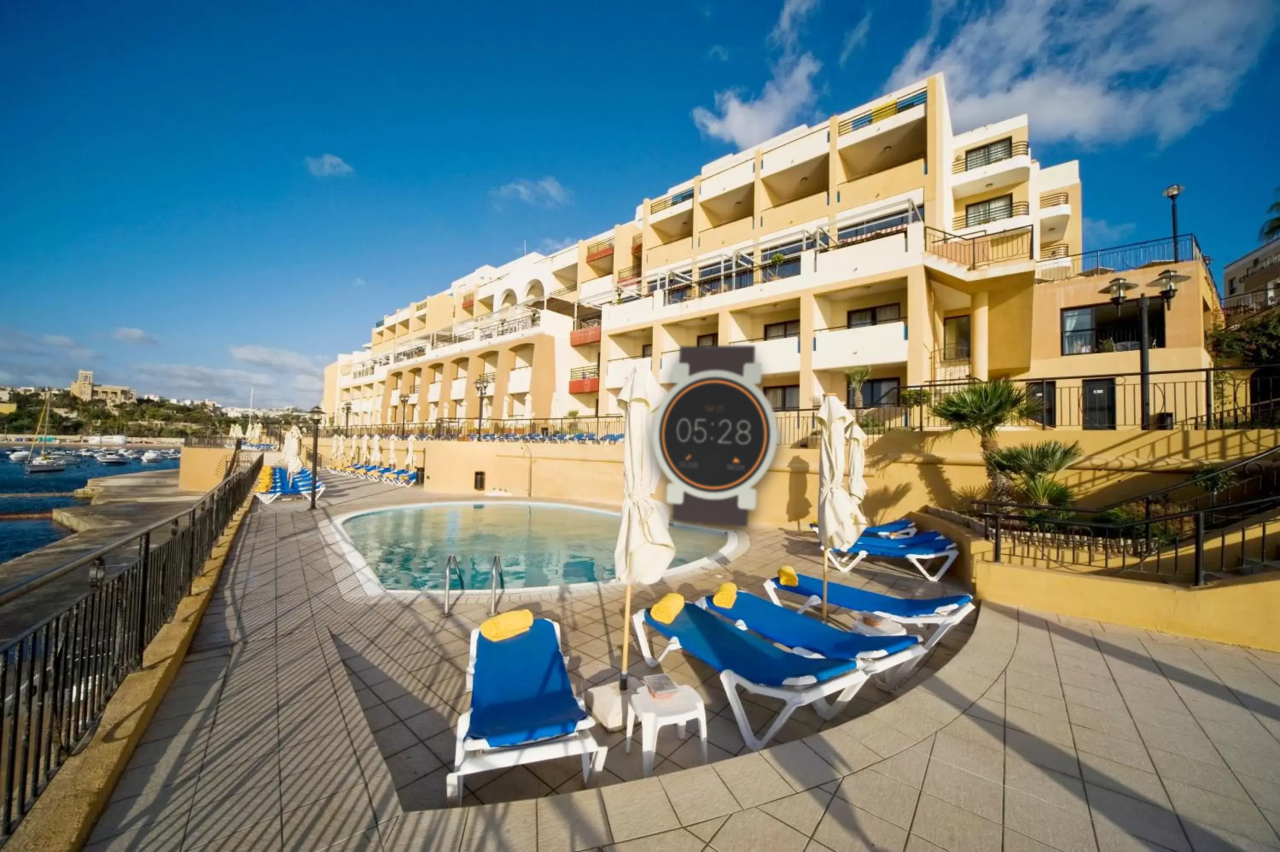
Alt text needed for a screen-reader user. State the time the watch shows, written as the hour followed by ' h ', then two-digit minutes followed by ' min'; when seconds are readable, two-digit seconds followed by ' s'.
5 h 28 min
